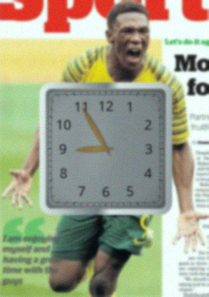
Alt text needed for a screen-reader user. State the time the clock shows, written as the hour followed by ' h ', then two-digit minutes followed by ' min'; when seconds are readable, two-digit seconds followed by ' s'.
8 h 55 min
